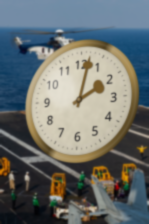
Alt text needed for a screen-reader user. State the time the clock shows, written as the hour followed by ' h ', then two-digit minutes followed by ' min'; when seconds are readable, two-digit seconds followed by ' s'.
2 h 02 min
